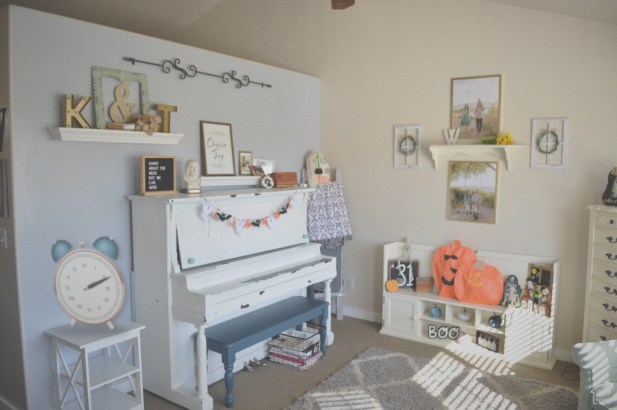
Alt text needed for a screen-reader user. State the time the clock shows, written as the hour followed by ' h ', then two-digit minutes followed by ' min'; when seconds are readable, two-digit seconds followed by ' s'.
2 h 11 min
